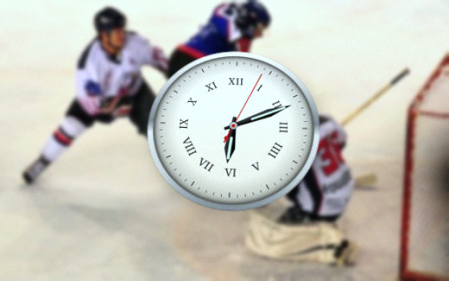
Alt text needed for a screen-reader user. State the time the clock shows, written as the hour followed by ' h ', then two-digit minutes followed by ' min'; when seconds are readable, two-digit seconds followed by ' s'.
6 h 11 min 04 s
